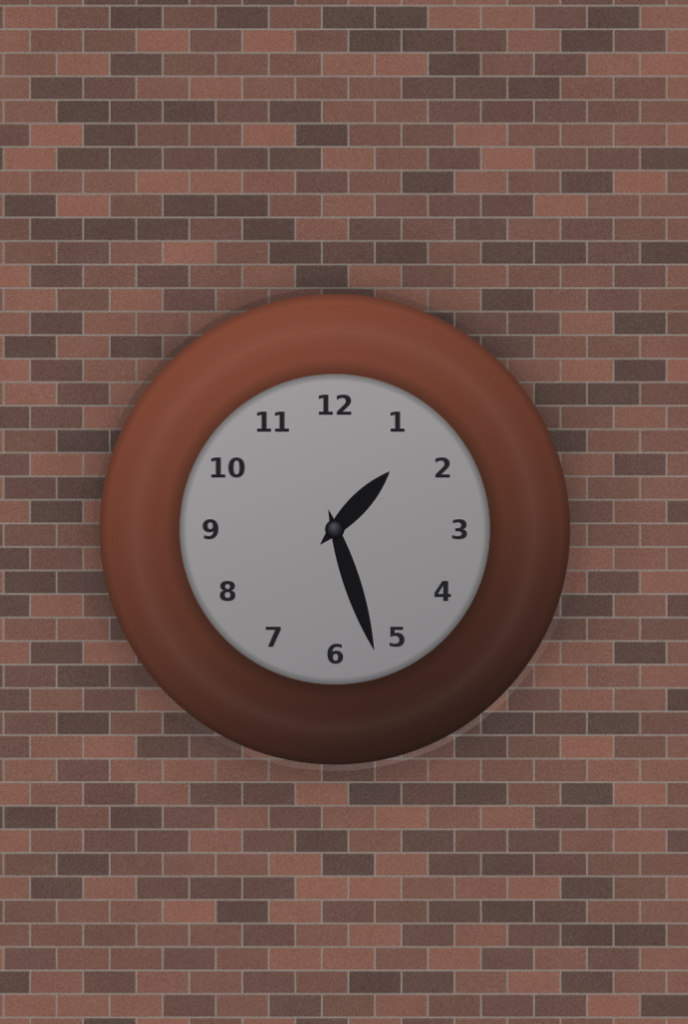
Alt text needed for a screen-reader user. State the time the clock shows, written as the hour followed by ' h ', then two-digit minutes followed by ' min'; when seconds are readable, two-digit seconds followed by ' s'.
1 h 27 min
